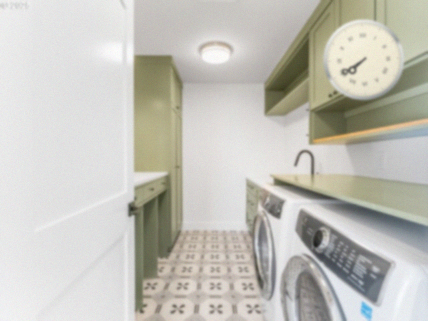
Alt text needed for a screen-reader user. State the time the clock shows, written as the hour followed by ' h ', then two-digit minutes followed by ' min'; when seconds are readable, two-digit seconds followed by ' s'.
7 h 40 min
